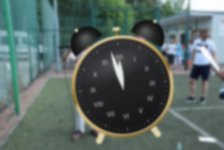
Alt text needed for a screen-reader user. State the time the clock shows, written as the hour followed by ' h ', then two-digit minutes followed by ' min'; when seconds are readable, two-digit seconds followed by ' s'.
11 h 58 min
